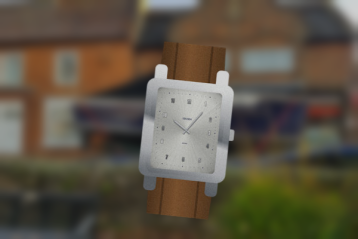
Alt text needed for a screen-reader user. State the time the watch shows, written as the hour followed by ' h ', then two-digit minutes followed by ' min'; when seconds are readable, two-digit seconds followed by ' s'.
10 h 06 min
